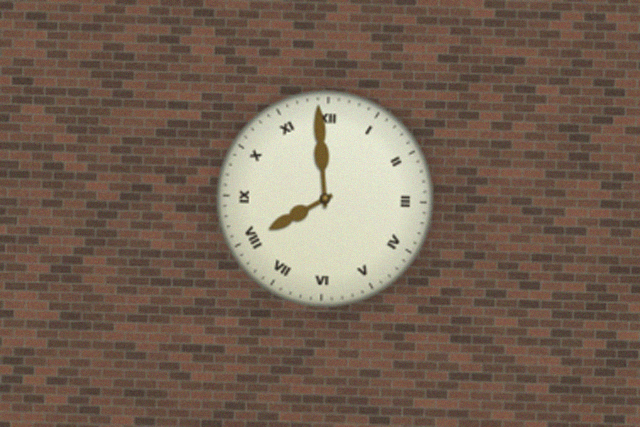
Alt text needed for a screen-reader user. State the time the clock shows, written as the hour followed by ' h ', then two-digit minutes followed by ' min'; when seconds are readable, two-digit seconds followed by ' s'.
7 h 59 min
